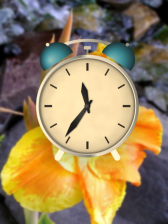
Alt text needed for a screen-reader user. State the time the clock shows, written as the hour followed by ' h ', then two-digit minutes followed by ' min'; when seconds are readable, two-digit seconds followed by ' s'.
11 h 36 min
